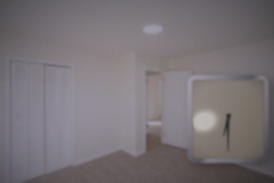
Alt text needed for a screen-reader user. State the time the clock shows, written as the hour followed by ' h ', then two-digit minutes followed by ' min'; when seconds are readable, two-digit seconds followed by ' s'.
6 h 30 min
